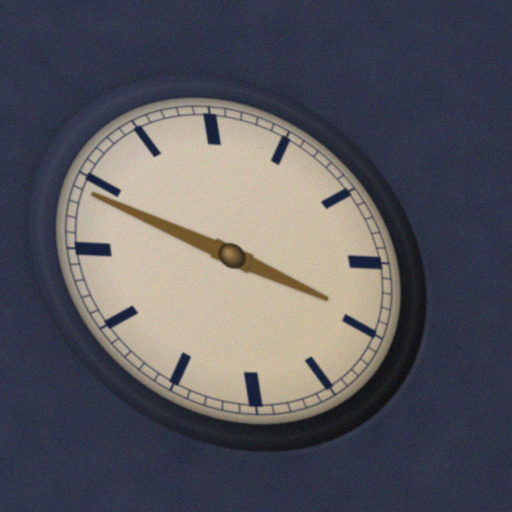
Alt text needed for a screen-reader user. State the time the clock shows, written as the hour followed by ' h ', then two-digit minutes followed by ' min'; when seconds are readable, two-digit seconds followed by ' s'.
3 h 49 min
